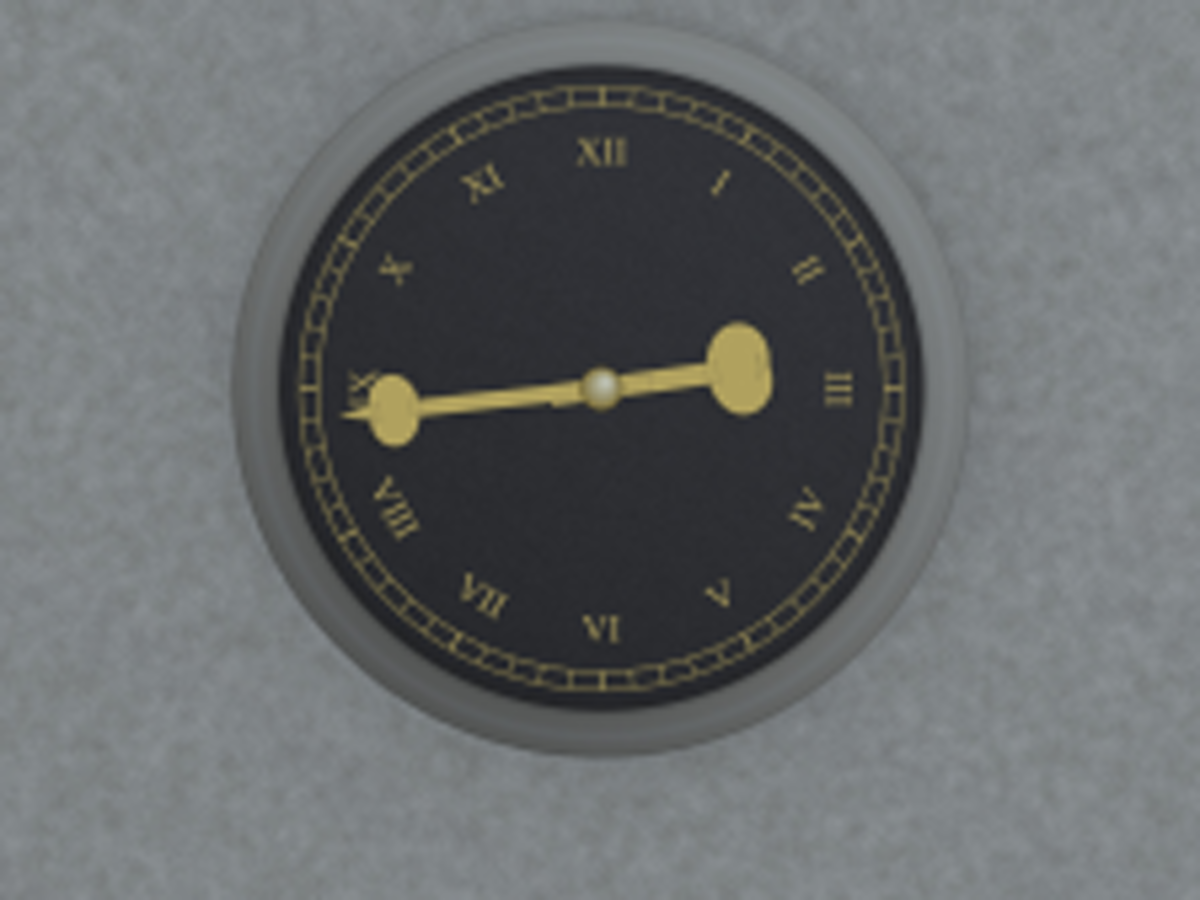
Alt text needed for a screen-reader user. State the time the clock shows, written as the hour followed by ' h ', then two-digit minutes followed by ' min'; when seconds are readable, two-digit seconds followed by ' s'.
2 h 44 min
